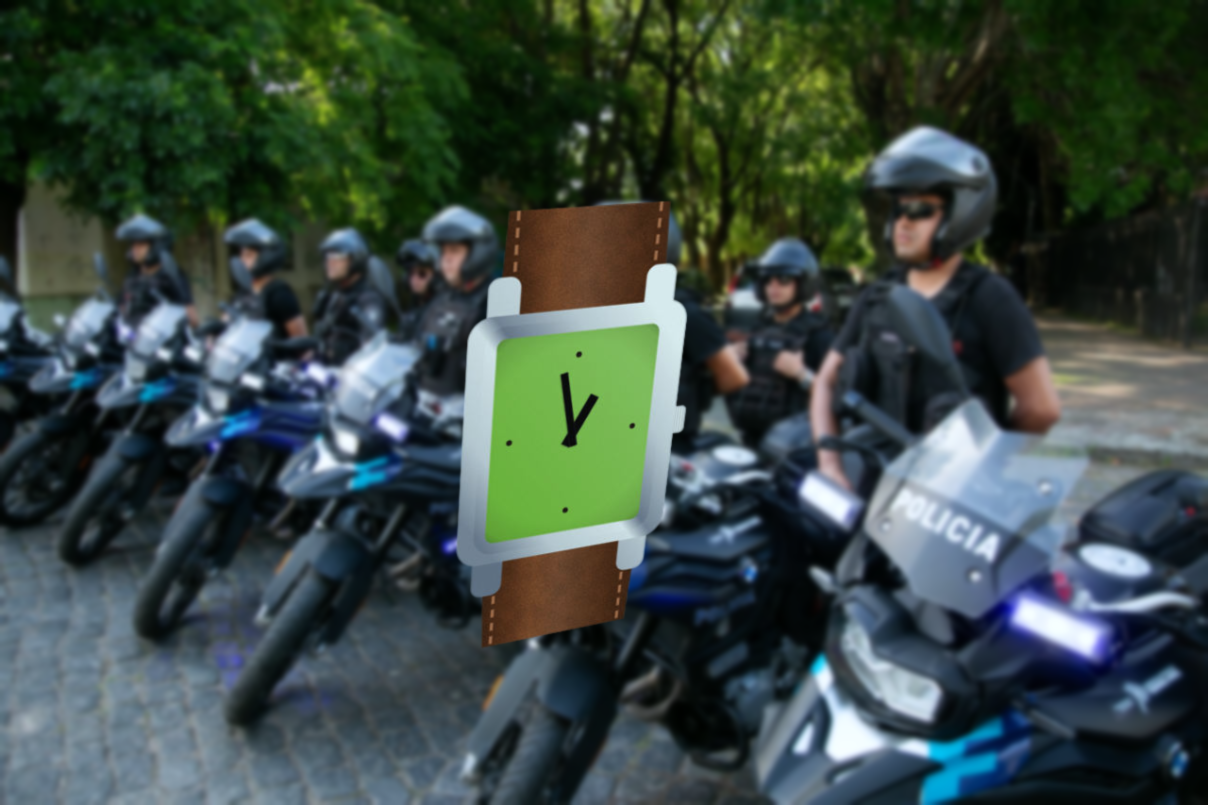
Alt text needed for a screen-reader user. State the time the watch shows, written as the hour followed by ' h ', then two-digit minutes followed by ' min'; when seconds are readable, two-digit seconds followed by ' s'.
12 h 58 min
